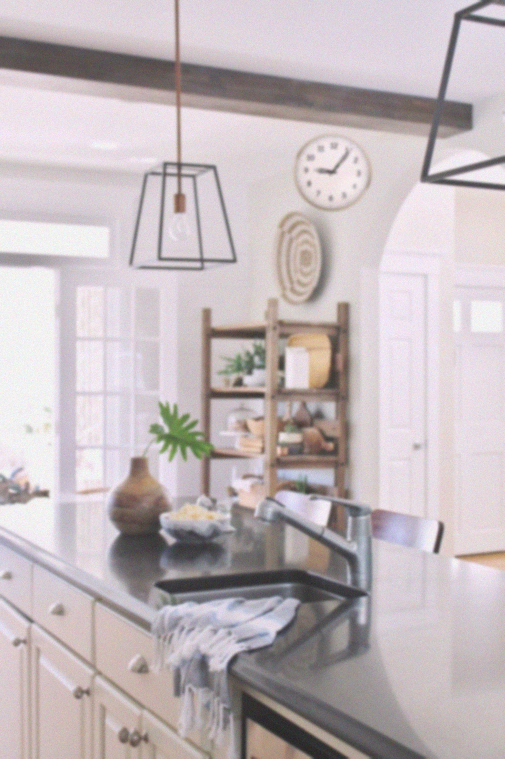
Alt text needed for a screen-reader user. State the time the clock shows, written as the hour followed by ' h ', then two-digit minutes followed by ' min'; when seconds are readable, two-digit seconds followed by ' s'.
9 h 06 min
